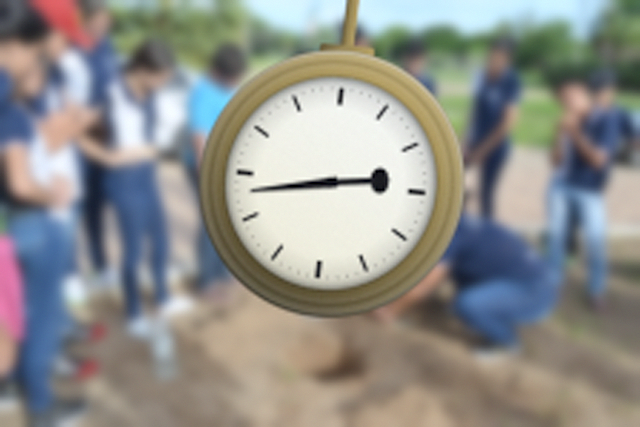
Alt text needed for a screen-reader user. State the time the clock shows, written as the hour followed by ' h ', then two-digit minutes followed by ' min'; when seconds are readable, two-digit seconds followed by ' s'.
2 h 43 min
